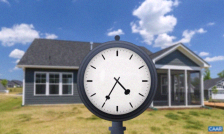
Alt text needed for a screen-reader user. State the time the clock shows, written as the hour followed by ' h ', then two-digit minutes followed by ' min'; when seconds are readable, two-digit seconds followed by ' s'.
4 h 35 min
